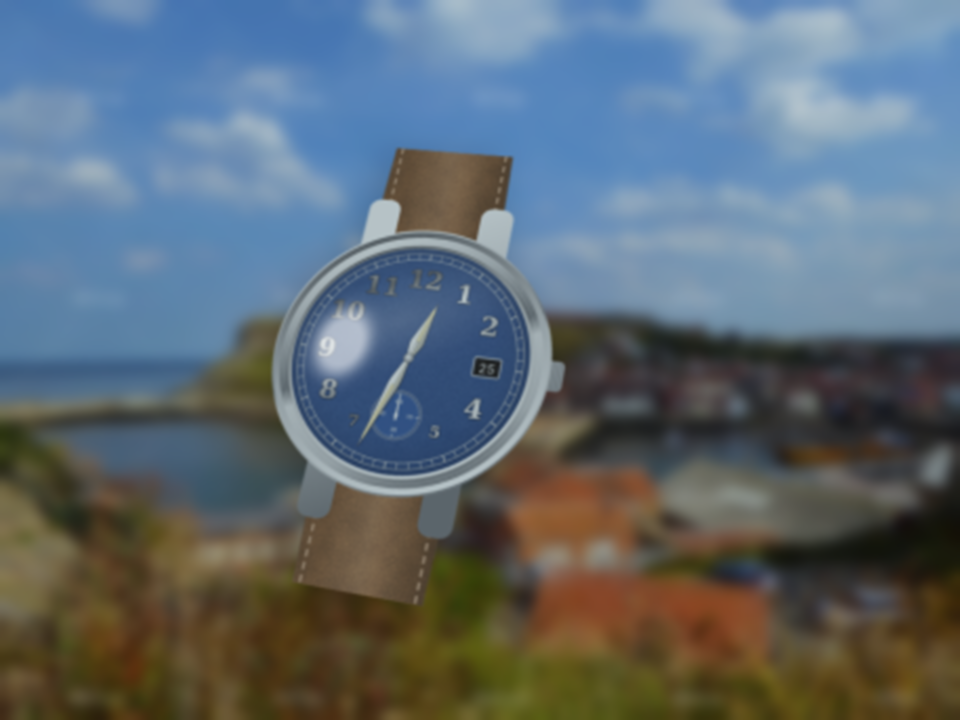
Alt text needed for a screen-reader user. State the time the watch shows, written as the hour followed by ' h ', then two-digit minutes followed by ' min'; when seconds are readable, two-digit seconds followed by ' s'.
12 h 33 min
